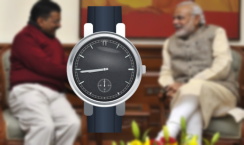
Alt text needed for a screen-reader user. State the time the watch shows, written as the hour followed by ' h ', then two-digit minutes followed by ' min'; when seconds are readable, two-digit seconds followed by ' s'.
8 h 44 min
